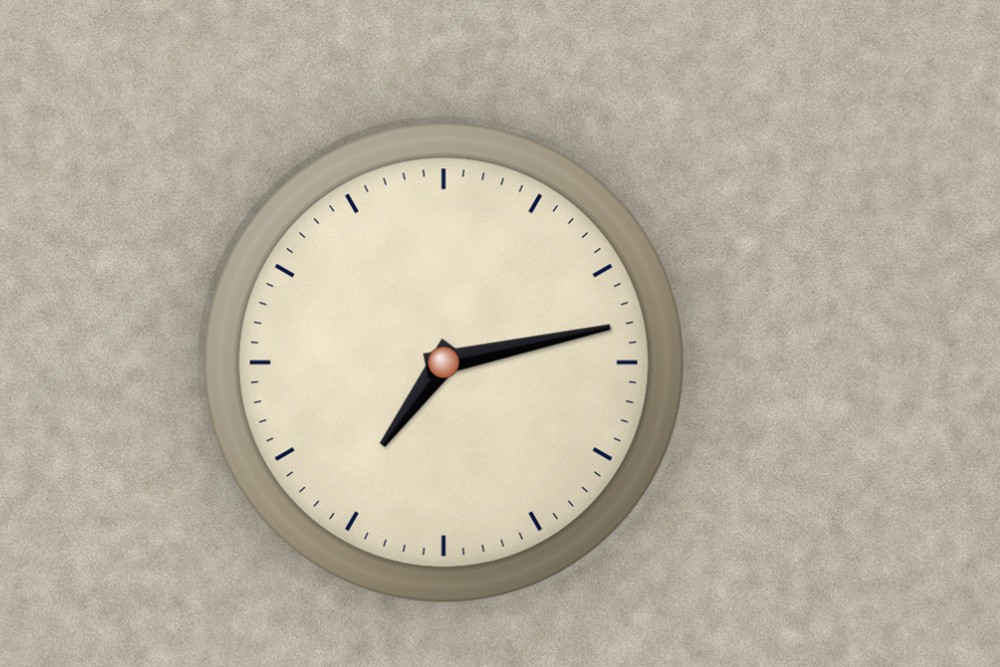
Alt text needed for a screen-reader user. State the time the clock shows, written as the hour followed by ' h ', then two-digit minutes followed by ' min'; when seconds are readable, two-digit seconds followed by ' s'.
7 h 13 min
